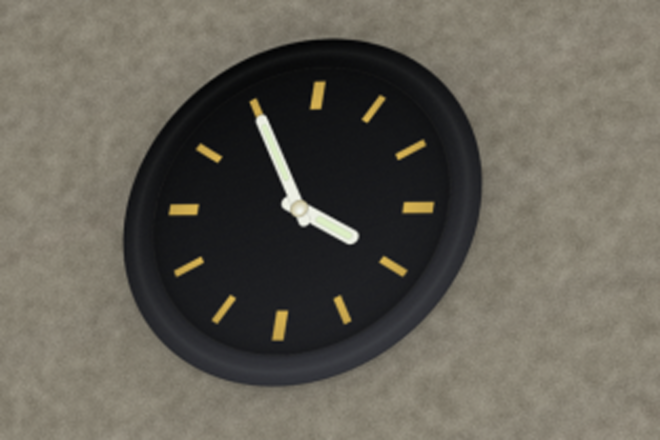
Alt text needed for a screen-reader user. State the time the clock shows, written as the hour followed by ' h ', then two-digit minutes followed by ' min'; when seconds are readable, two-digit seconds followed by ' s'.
3 h 55 min
